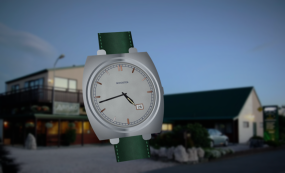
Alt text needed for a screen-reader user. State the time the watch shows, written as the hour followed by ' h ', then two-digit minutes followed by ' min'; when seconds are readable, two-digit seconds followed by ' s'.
4 h 43 min
